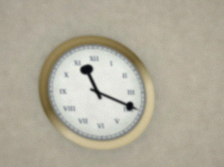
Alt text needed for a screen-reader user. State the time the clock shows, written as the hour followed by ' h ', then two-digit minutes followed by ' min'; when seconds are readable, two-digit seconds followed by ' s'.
11 h 19 min
